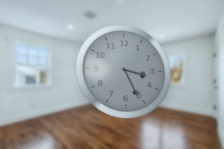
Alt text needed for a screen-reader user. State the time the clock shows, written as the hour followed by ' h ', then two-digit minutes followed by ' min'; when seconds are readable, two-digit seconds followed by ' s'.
3 h 26 min
